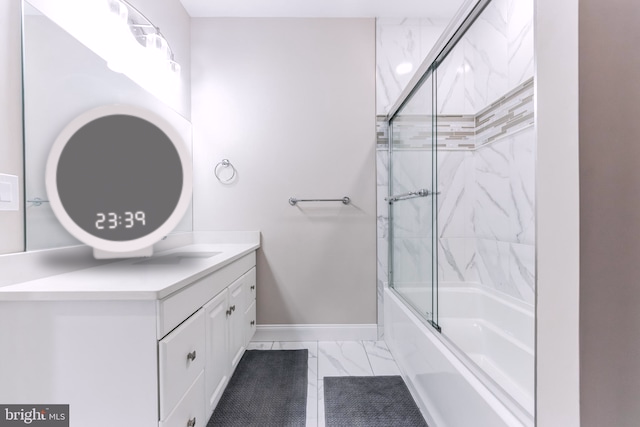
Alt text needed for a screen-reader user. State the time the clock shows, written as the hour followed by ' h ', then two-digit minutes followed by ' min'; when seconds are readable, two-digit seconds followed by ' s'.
23 h 39 min
